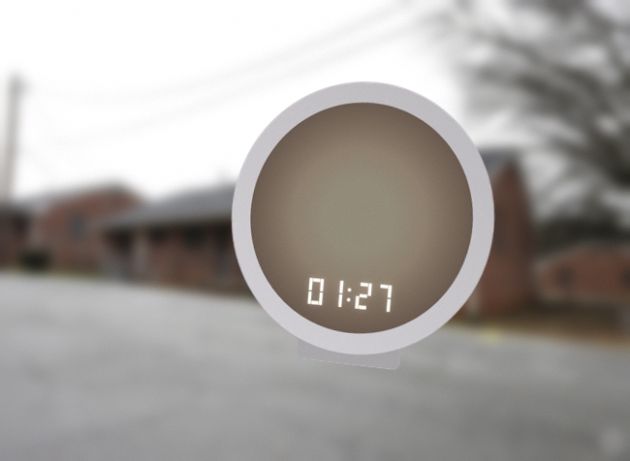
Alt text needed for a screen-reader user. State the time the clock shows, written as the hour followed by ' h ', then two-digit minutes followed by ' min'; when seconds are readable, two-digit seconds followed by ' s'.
1 h 27 min
